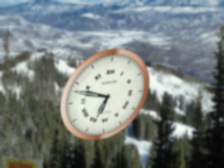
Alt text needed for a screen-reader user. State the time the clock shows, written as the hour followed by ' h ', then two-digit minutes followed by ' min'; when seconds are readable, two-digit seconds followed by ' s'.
6 h 48 min
